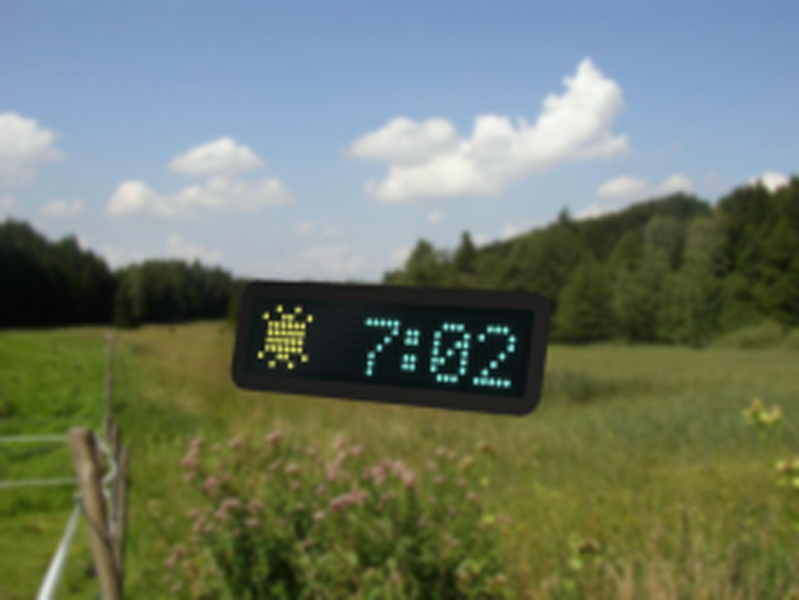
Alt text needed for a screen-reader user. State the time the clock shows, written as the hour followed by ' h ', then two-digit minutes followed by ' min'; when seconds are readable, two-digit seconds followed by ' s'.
7 h 02 min
